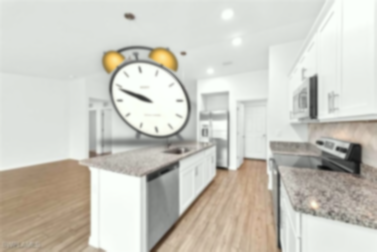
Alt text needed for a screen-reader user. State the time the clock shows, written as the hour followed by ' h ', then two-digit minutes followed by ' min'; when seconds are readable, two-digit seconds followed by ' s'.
9 h 49 min
